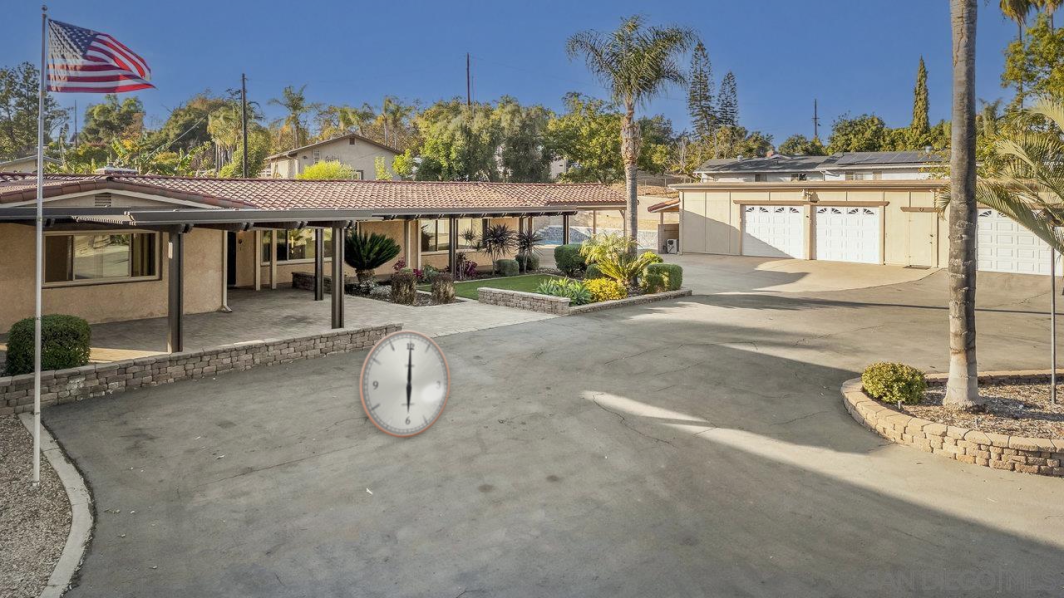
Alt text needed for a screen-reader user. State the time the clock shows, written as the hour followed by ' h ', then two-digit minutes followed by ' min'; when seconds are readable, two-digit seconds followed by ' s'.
6 h 00 min
